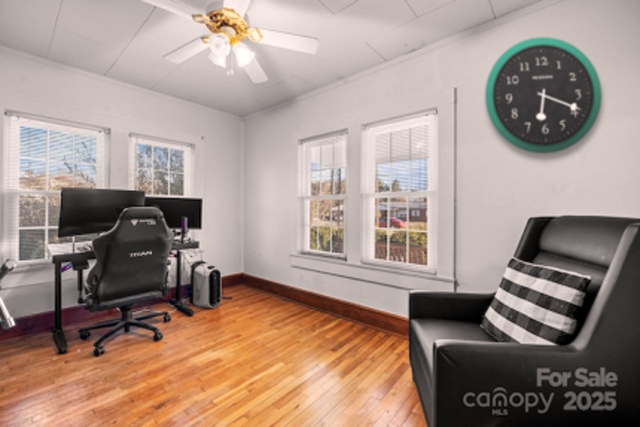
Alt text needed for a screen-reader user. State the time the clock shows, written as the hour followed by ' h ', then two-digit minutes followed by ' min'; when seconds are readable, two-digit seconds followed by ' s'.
6 h 19 min
